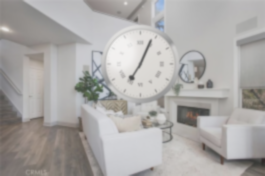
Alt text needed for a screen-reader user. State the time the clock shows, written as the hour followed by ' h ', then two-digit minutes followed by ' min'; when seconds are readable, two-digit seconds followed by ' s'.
7 h 04 min
